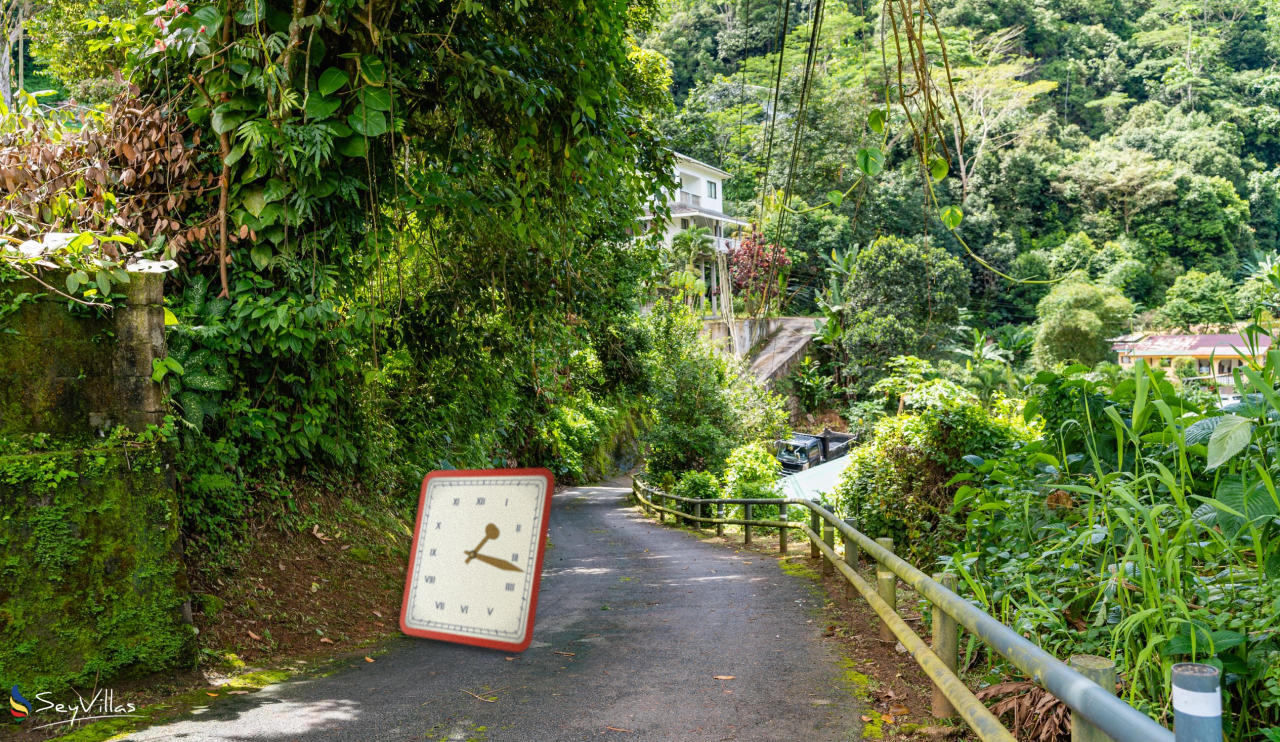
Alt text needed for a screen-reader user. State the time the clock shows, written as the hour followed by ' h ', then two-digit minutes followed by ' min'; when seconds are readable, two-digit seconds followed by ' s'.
1 h 17 min
